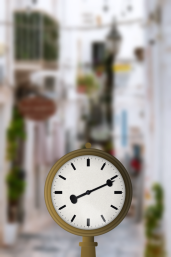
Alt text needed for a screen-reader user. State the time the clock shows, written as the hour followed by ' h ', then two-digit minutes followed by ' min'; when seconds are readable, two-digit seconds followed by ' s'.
8 h 11 min
